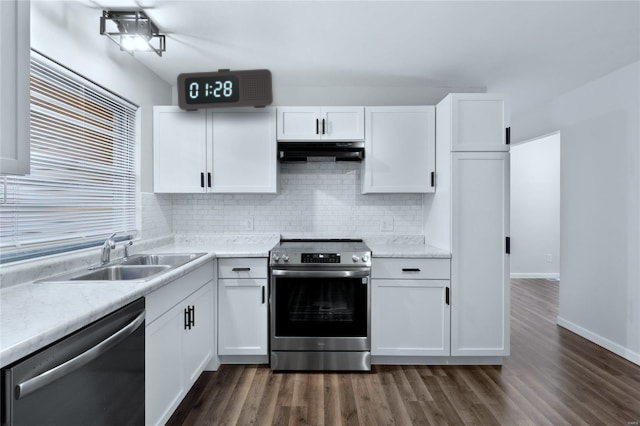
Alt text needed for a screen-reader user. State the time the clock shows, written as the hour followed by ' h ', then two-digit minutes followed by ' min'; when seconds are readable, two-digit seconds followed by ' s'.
1 h 28 min
